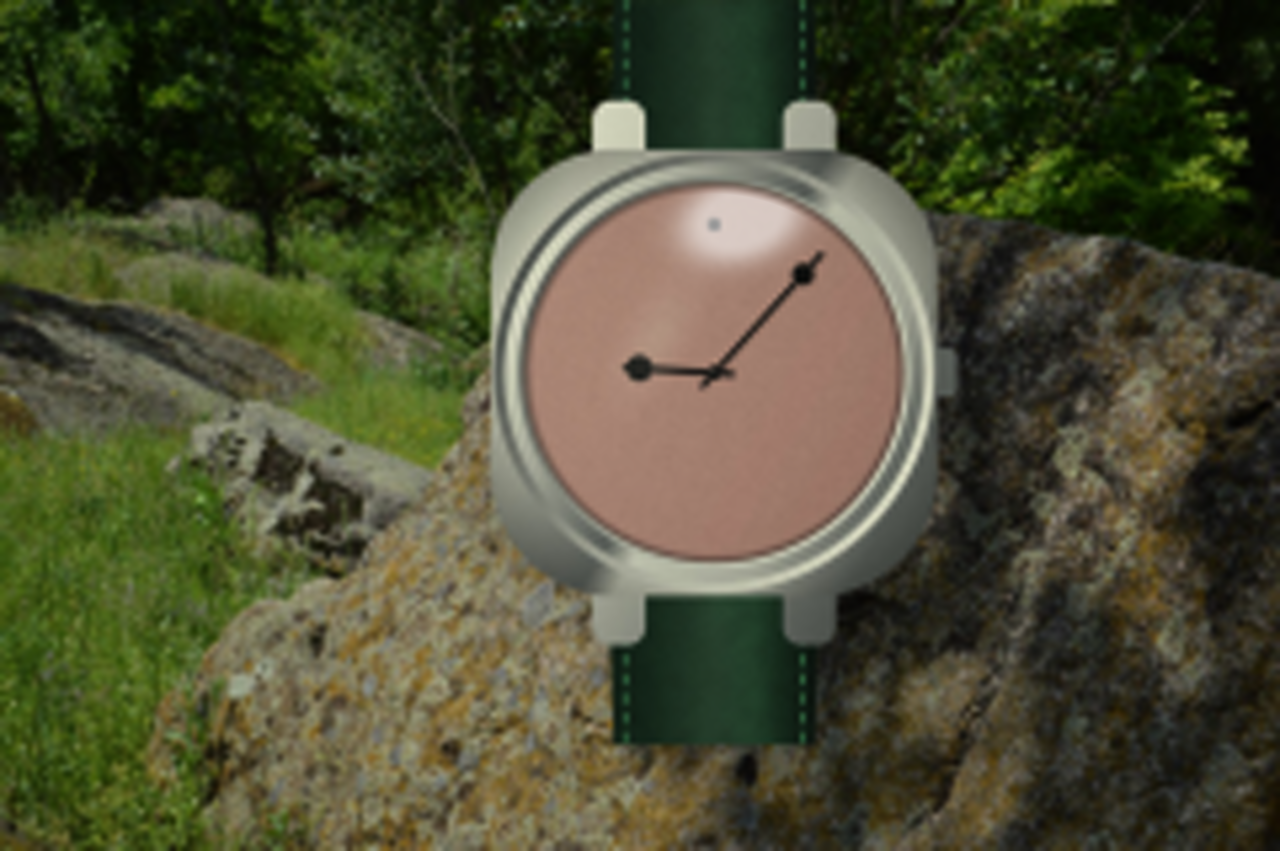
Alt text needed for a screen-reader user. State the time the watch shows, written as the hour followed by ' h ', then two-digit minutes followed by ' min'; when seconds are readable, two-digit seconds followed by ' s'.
9 h 07 min
